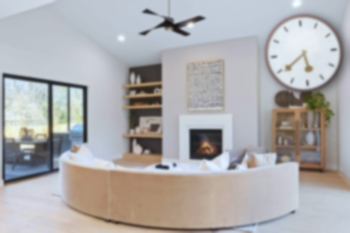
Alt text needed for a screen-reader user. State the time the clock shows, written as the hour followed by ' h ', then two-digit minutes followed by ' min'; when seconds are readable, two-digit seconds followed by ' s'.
5 h 39 min
